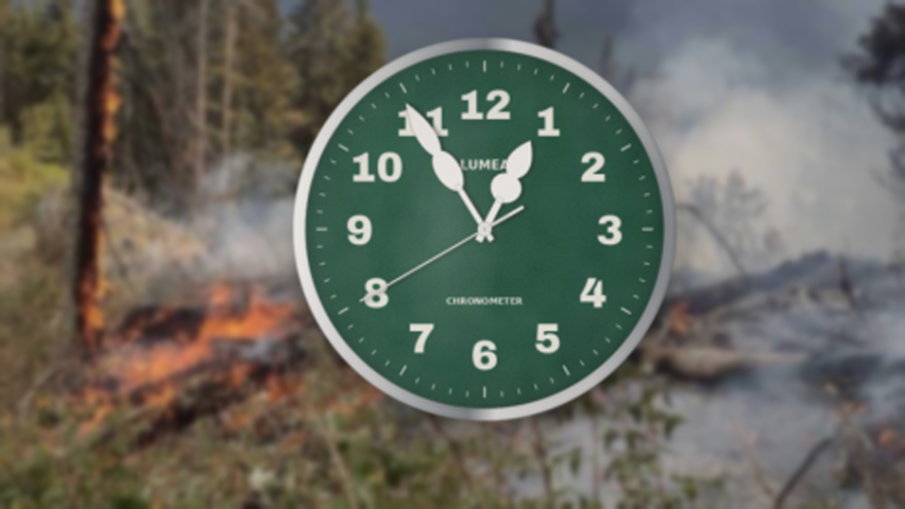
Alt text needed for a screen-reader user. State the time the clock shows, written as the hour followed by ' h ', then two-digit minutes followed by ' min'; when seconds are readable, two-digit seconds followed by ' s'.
12 h 54 min 40 s
